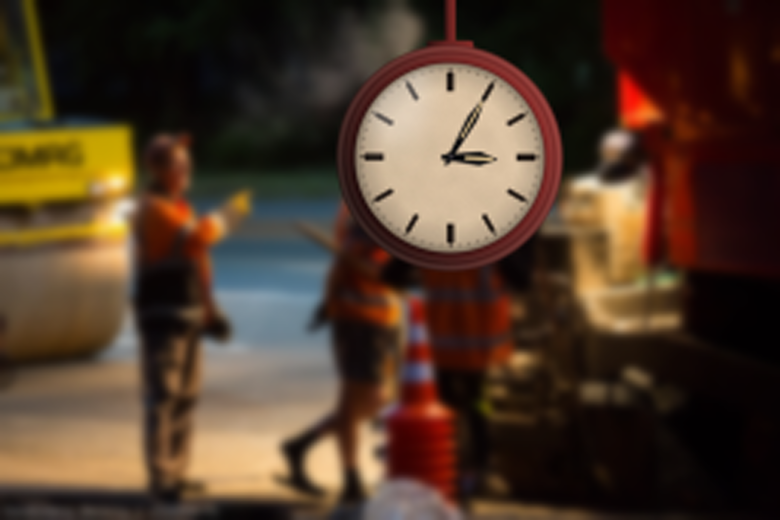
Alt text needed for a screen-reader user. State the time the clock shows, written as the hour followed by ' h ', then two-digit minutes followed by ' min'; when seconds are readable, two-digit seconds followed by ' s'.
3 h 05 min
